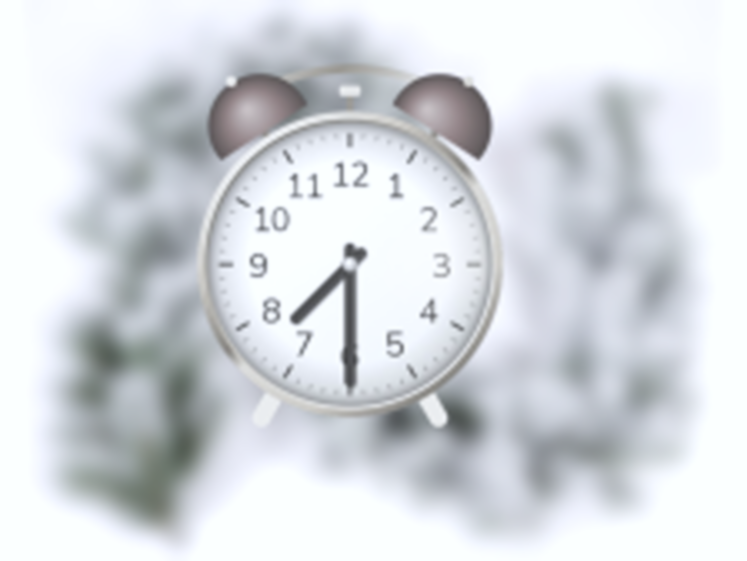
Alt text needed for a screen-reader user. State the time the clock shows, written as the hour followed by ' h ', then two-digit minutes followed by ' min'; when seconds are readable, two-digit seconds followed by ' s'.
7 h 30 min
